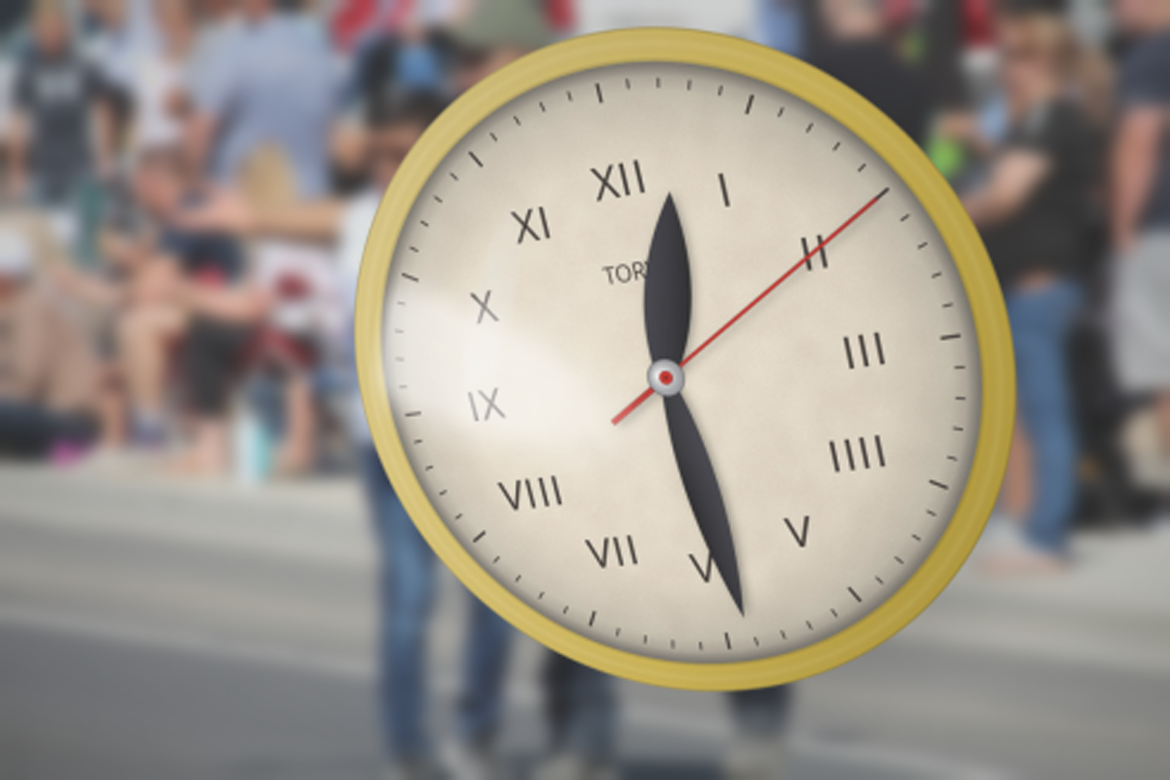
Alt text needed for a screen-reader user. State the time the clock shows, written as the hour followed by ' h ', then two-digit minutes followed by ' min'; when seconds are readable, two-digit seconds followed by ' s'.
12 h 29 min 10 s
